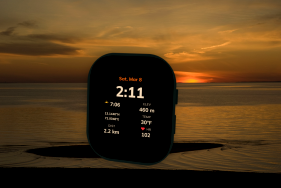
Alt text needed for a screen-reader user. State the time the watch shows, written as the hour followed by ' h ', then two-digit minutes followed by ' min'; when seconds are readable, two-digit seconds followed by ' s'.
2 h 11 min
